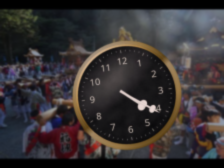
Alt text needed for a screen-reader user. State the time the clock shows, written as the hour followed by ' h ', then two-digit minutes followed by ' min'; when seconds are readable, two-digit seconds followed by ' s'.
4 h 21 min
